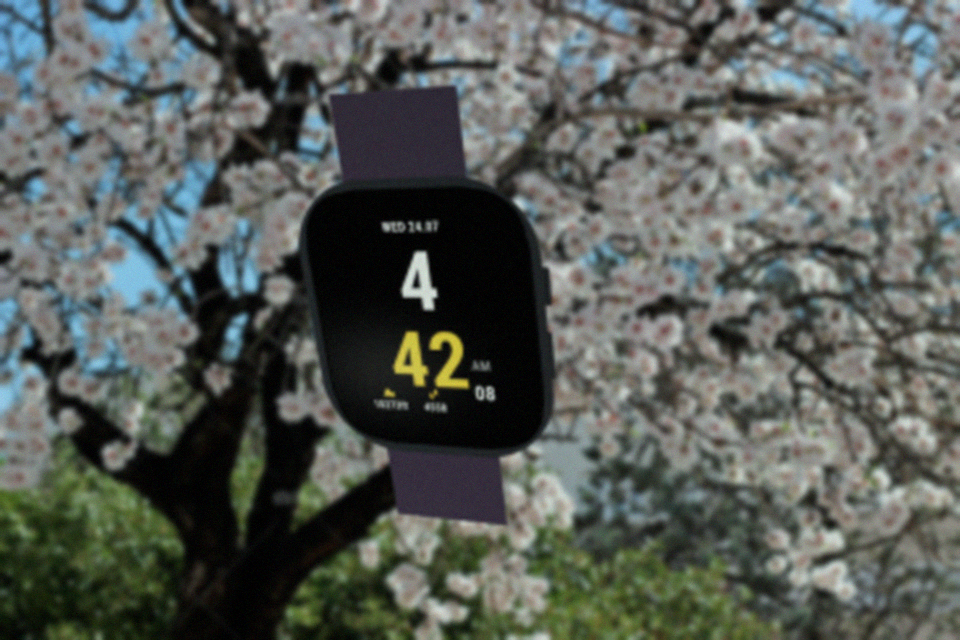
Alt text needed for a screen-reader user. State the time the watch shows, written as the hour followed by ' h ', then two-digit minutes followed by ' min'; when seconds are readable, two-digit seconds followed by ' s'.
4 h 42 min
